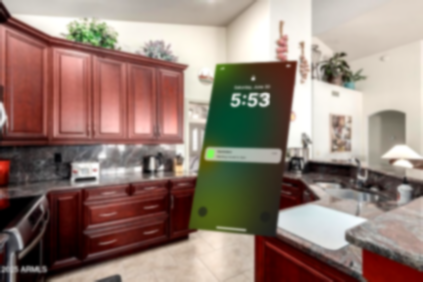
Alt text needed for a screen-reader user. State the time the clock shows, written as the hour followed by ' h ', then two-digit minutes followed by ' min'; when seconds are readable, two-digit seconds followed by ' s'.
5 h 53 min
